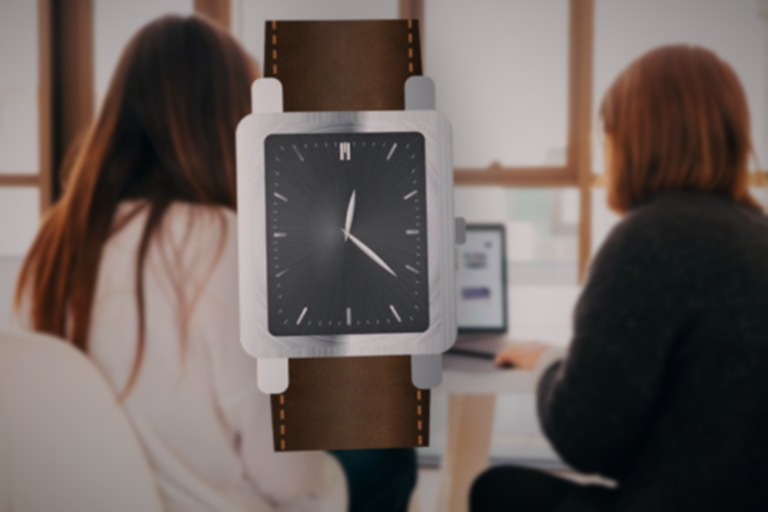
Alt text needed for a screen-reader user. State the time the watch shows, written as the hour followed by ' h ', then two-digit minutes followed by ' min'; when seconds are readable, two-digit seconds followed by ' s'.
12 h 22 min
